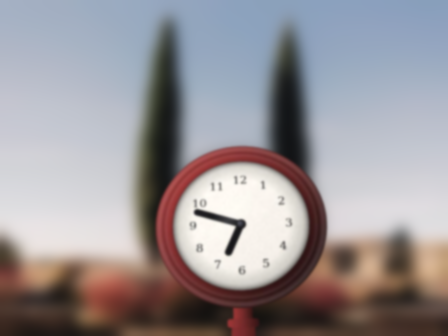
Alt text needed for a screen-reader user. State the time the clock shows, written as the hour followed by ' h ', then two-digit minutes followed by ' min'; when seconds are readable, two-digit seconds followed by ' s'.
6 h 48 min
